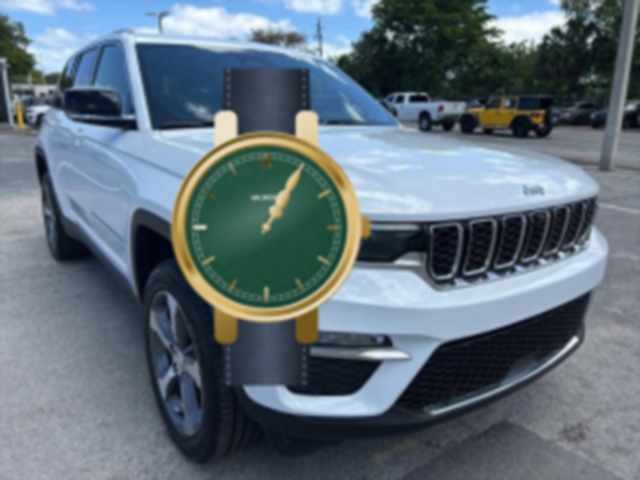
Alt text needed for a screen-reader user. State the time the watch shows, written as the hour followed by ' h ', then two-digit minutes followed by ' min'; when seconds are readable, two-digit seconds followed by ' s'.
1 h 05 min
